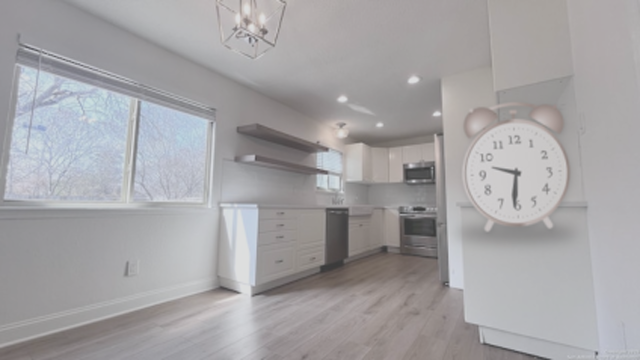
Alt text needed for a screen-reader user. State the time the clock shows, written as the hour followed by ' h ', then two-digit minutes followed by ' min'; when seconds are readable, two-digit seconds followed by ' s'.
9 h 31 min
